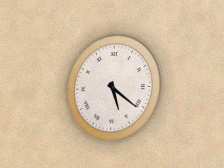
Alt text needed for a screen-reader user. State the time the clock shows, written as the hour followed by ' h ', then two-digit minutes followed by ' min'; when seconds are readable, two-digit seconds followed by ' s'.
5 h 21 min
